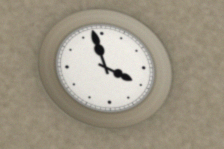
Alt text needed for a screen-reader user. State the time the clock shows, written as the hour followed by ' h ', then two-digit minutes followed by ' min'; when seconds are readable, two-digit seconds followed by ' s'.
3 h 58 min
